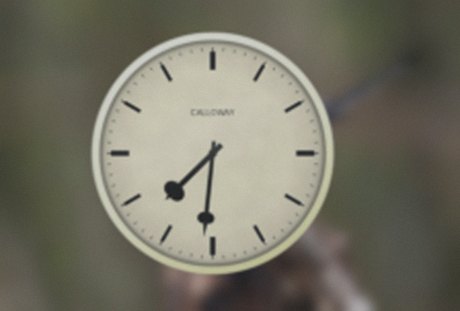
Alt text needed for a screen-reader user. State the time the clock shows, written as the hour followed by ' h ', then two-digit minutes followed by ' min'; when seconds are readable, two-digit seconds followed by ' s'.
7 h 31 min
